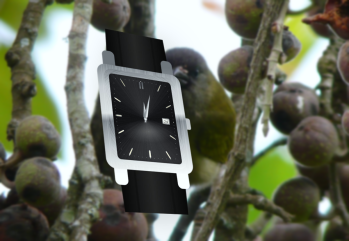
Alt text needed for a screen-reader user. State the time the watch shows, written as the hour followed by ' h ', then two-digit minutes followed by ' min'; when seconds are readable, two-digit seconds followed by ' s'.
12 h 03 min
